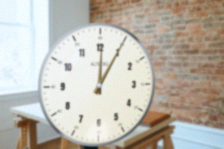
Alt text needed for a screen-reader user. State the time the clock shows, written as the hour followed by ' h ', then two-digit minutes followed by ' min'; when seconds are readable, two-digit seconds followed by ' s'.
12 h 05 min
